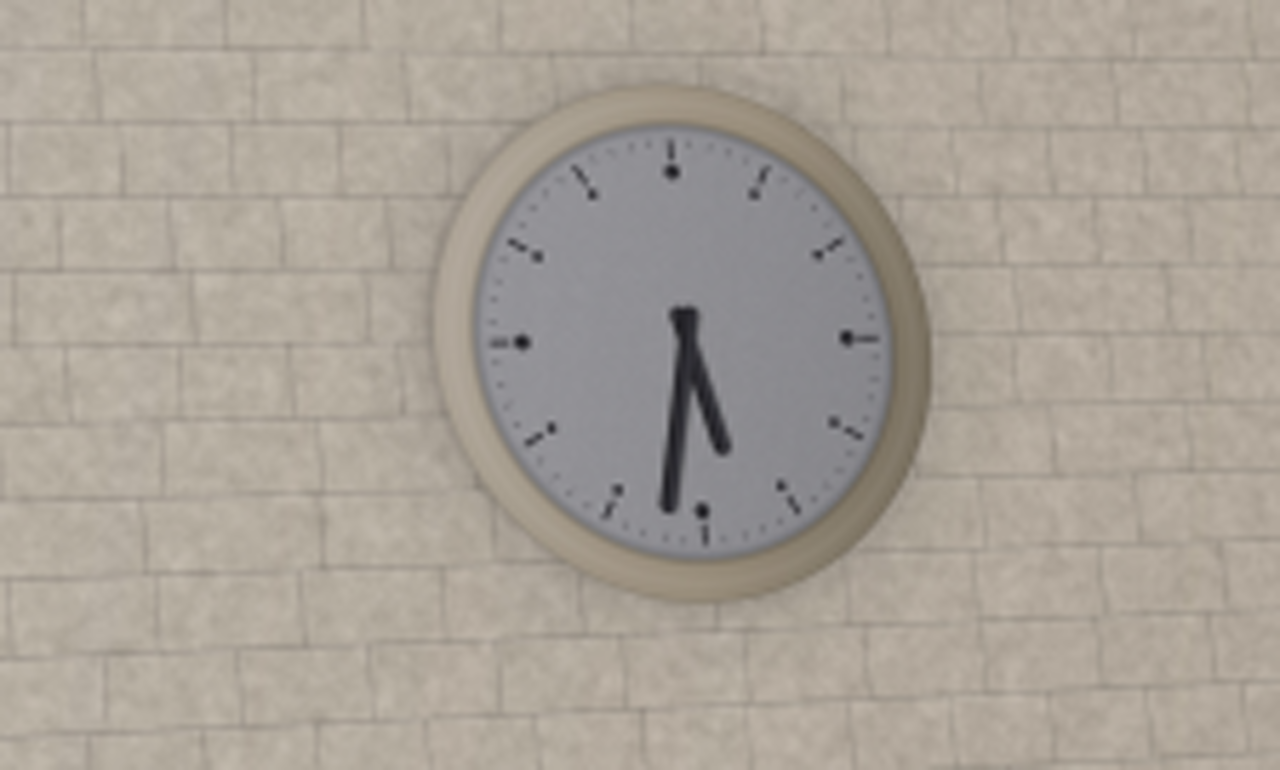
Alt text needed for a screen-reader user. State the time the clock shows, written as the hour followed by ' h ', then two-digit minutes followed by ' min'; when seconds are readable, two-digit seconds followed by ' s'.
5 h 32 min
